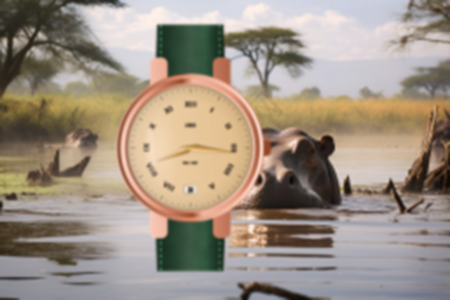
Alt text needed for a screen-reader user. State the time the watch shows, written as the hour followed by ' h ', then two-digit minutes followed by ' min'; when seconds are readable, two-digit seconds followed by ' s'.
8 h 16 min
